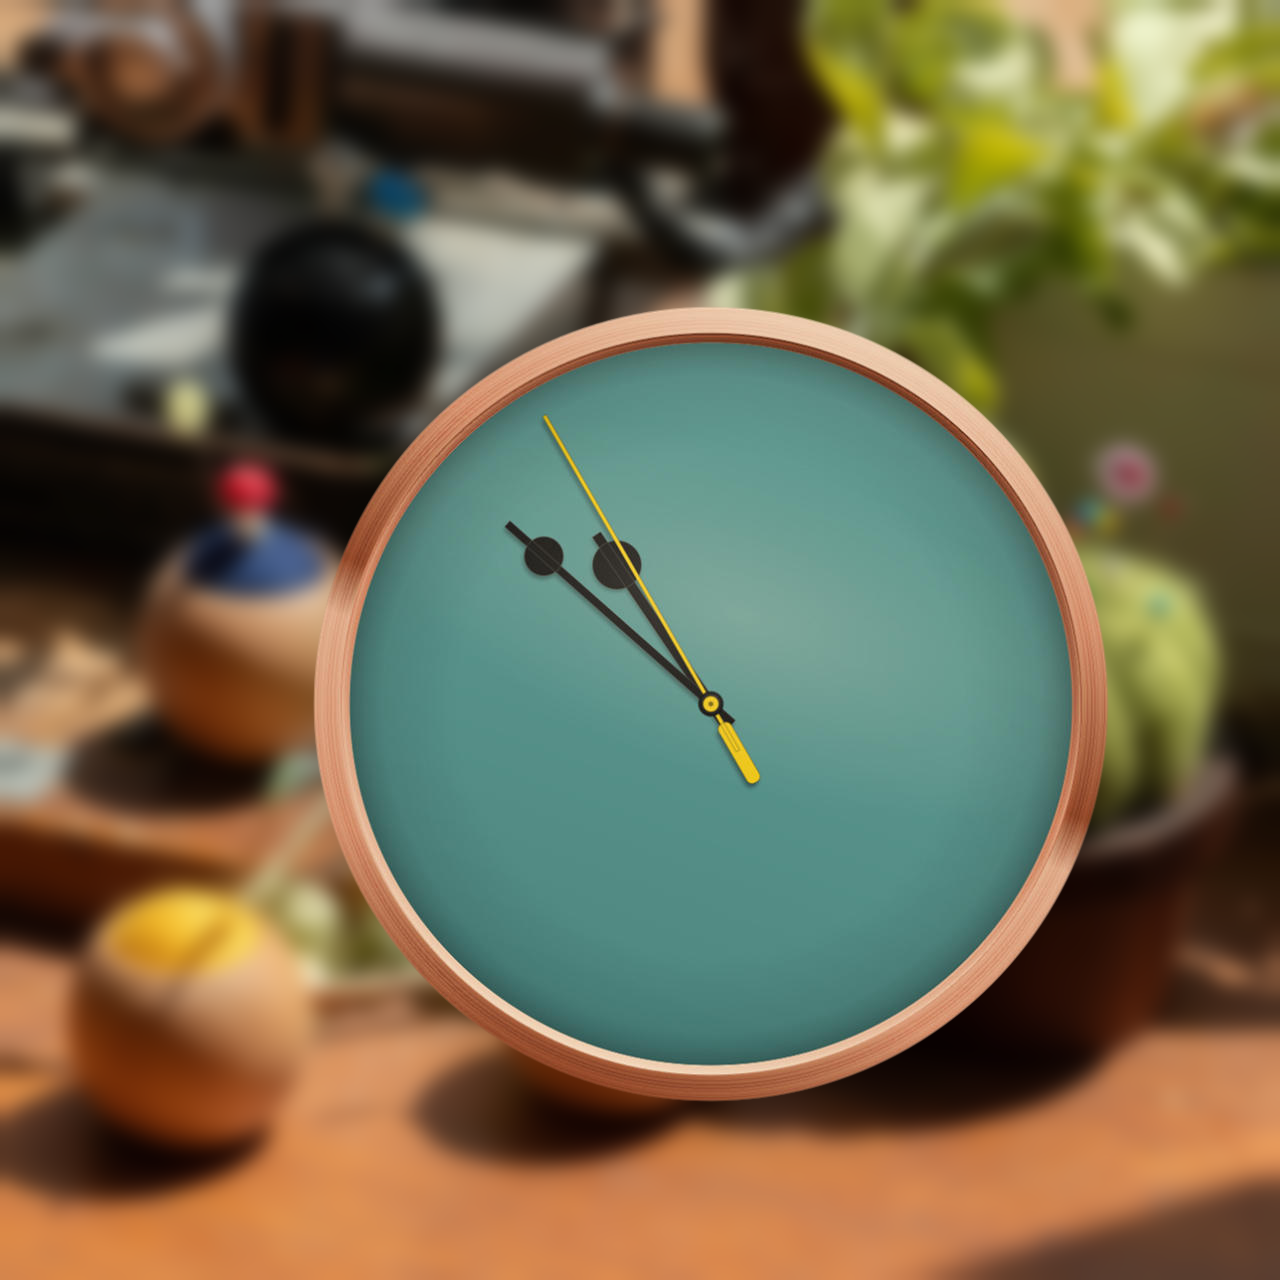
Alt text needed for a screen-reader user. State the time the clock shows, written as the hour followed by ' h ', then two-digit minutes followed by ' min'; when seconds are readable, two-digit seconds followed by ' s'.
10 h 51 min 55 s
